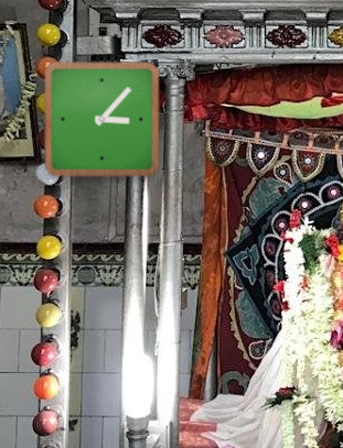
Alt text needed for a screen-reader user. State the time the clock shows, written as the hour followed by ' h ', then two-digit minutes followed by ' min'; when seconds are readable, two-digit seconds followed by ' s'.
3 h 07 min
